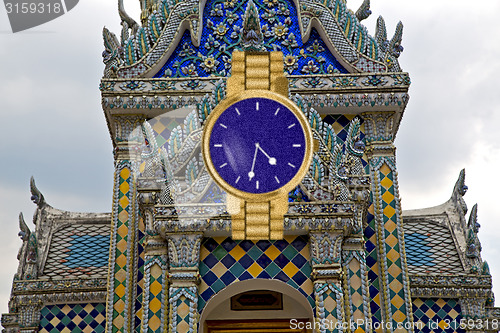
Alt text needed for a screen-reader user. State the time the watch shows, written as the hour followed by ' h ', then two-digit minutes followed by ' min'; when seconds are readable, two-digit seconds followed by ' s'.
4 h 32 min
